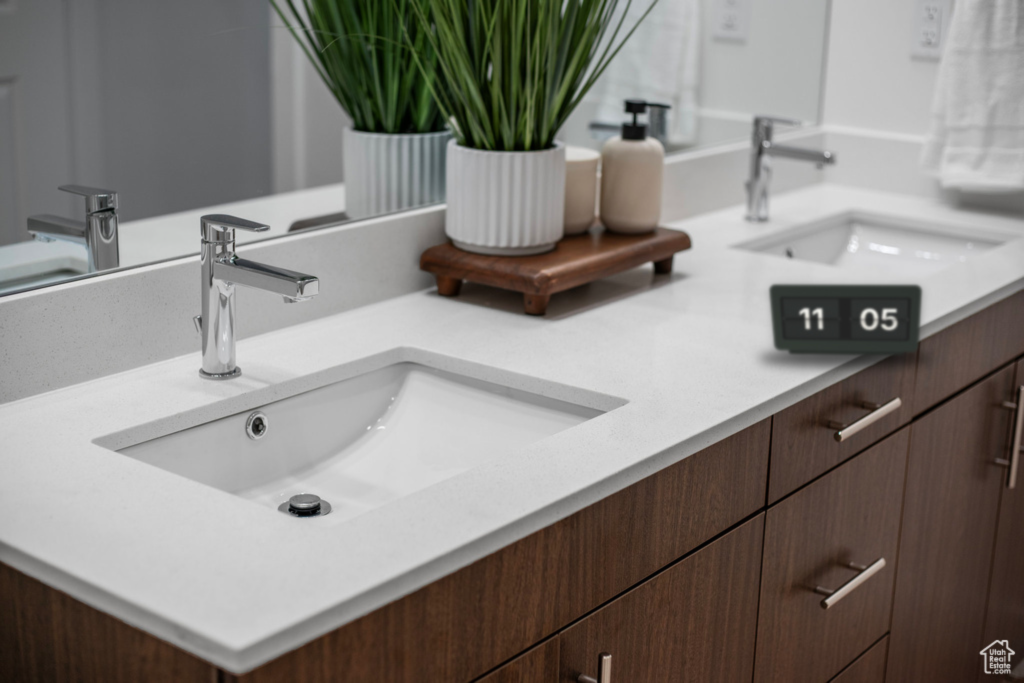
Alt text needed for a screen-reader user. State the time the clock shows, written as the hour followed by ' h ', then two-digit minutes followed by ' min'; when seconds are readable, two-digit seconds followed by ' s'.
11 h 05 min
